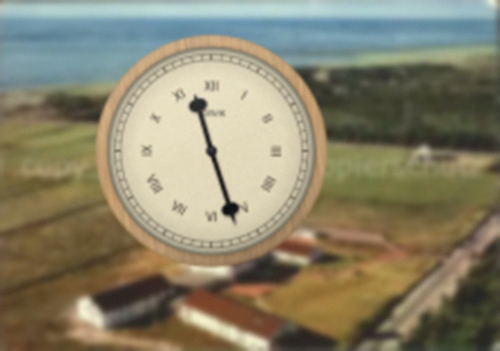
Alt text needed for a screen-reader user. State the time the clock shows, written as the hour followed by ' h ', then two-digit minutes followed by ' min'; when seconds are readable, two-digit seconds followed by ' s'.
11 h 27 min
